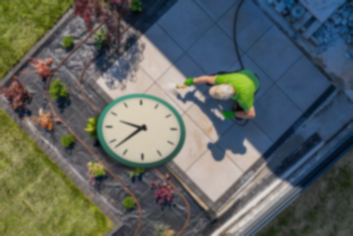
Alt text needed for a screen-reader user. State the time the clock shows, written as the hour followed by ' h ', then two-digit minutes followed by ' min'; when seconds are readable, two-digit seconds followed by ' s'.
9 h 38 min
